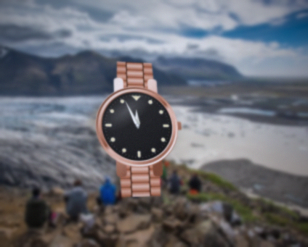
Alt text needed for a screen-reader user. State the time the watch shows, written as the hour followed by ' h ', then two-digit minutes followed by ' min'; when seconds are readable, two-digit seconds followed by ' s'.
11 h 56 min
